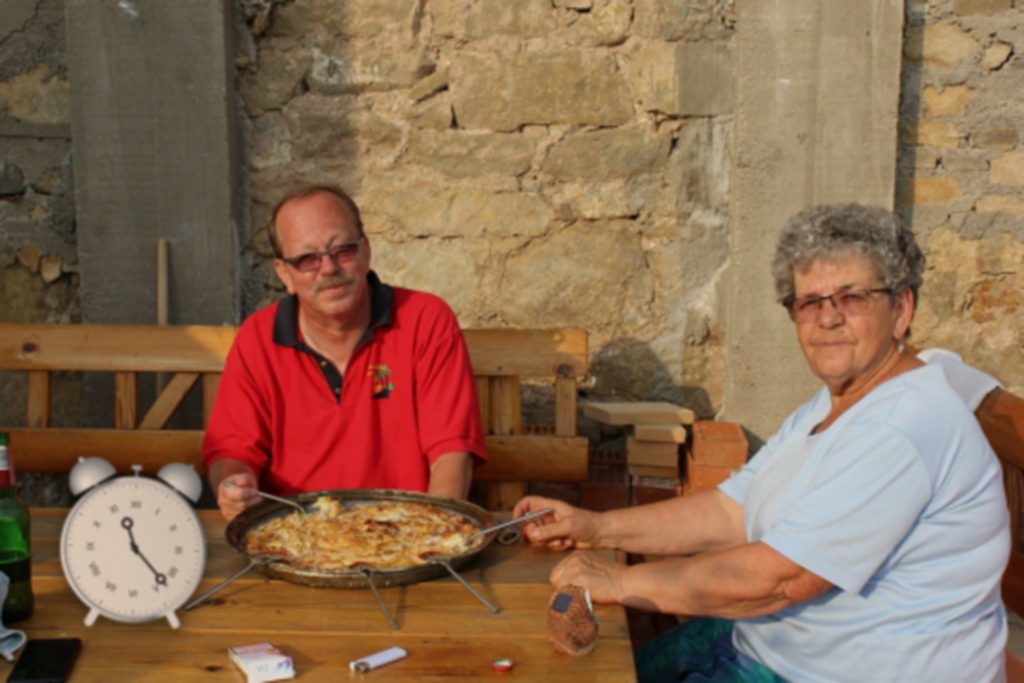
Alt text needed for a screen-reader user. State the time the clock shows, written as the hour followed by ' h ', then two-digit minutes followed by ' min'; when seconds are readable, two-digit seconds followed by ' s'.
11 h 23 min
